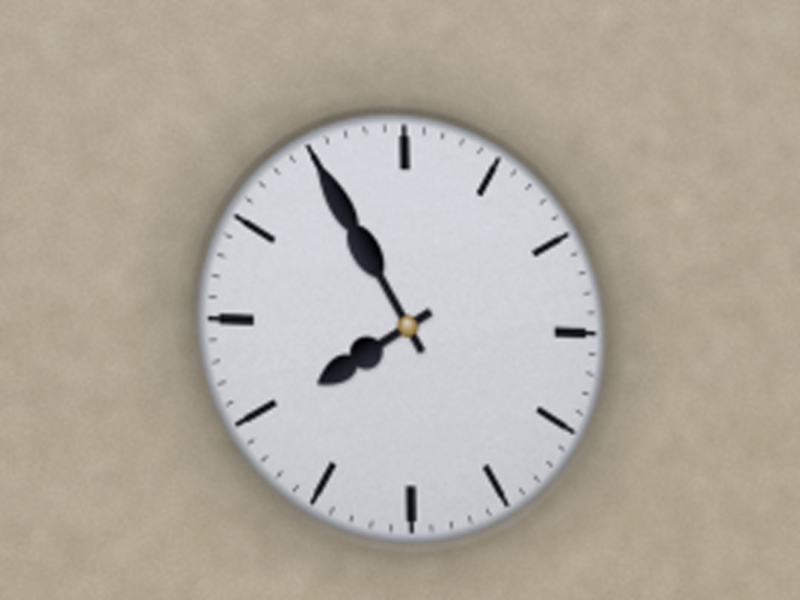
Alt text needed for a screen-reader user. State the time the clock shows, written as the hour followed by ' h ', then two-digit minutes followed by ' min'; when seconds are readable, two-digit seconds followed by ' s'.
7 h 55 min
